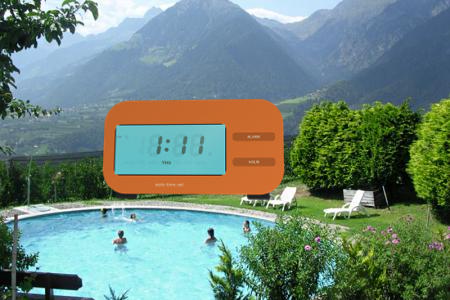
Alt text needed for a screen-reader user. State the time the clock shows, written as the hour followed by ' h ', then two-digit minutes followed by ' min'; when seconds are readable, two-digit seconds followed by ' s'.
1 h 11 min
